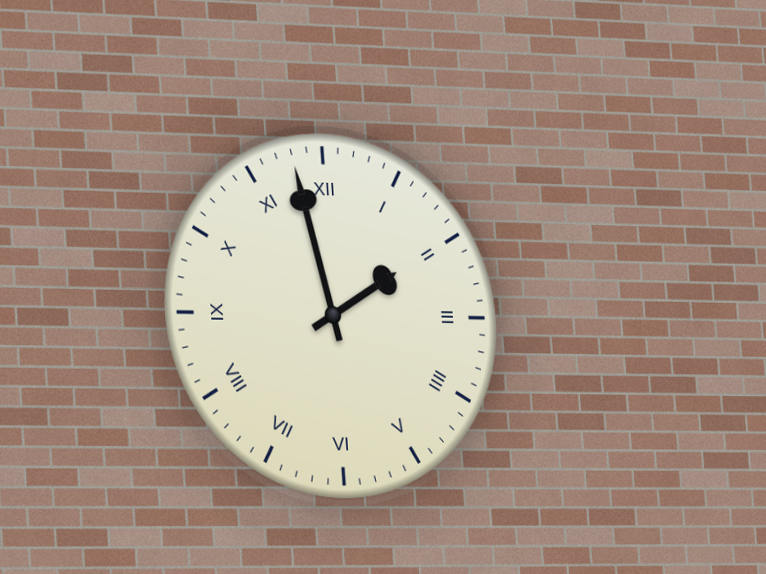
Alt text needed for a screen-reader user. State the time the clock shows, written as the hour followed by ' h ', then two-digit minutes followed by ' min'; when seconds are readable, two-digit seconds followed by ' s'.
1 h 58 min
